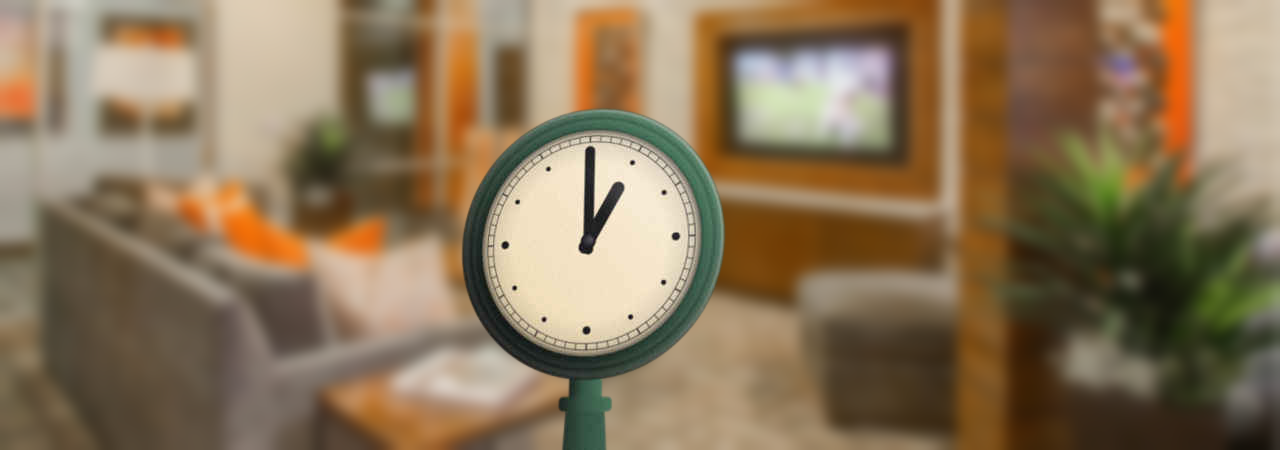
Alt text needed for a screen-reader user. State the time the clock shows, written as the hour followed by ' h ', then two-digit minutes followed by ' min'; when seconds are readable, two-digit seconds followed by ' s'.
1 h 00 min
